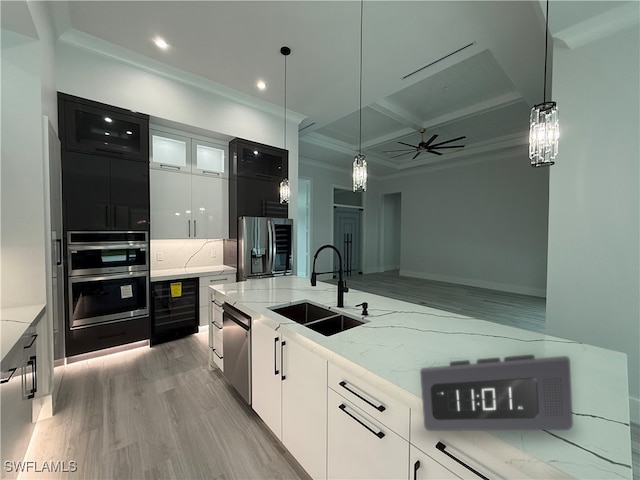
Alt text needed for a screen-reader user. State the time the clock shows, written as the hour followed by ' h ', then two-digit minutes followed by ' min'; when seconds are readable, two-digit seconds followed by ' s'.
11 h 01 min
